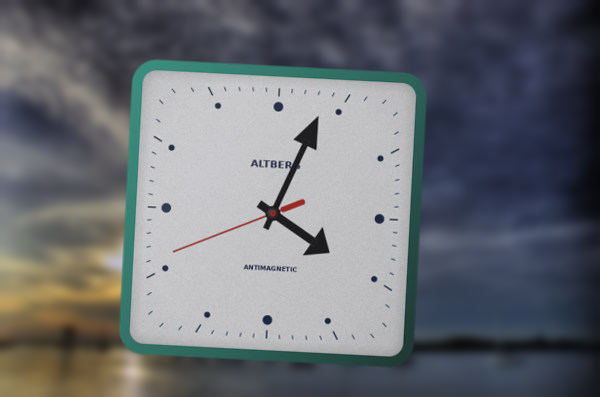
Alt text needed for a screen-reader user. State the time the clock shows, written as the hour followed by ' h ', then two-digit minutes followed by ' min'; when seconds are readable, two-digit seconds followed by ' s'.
4 h 03 min 41 s
